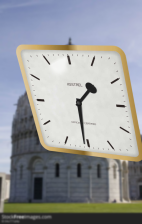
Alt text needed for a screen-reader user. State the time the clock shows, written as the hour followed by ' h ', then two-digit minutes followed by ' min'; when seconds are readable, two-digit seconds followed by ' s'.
1 h 31 min
